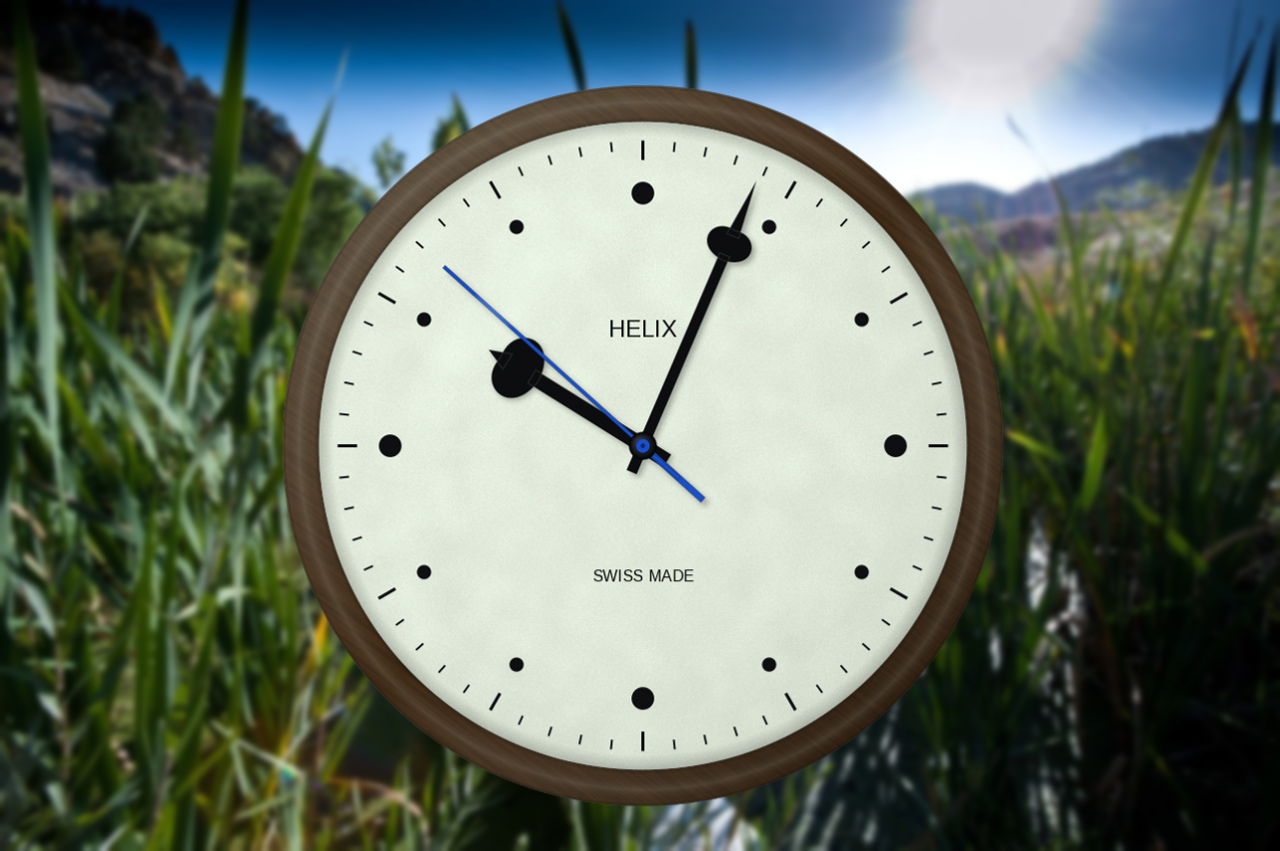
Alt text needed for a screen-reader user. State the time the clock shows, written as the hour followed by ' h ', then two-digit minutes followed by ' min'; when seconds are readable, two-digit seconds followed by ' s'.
10 h 03 min 52 s
